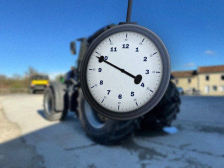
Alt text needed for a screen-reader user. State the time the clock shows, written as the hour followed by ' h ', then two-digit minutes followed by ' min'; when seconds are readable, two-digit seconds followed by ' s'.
3 h 49 min
